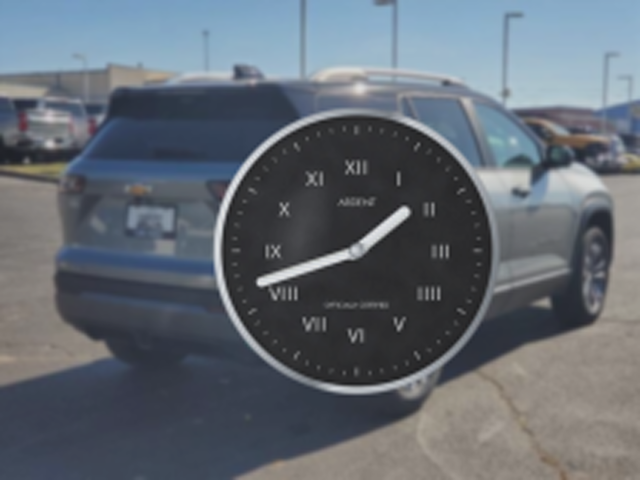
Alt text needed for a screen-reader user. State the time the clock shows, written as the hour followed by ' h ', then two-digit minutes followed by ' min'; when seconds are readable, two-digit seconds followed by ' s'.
1 h 42 min
